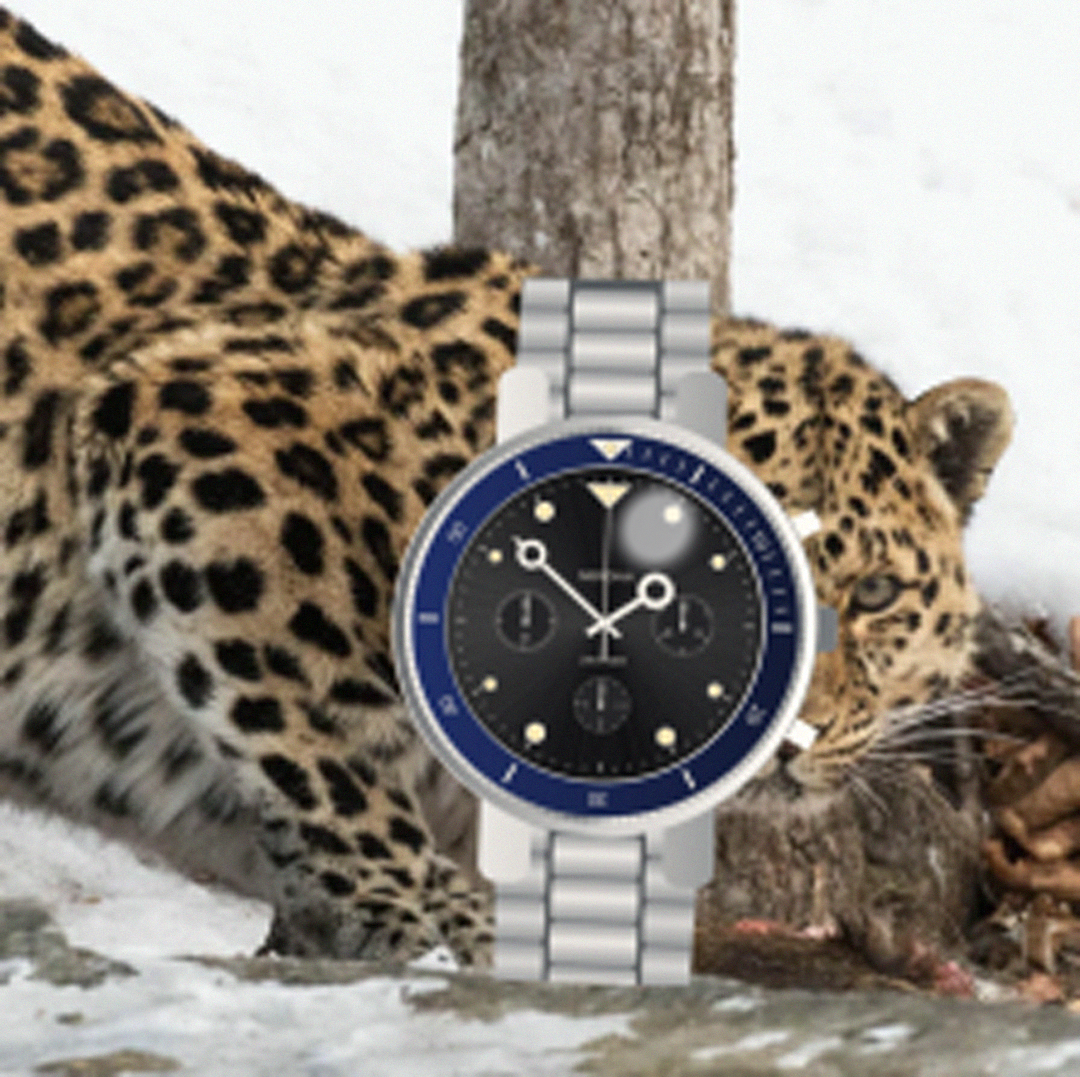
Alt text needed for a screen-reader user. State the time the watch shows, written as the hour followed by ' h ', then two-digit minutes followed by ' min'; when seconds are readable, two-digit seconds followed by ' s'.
1 h 52 min
